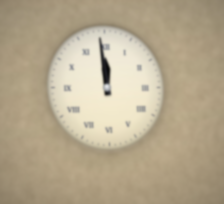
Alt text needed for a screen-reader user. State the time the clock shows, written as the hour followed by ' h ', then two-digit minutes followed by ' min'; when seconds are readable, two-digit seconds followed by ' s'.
11 h 59 min
